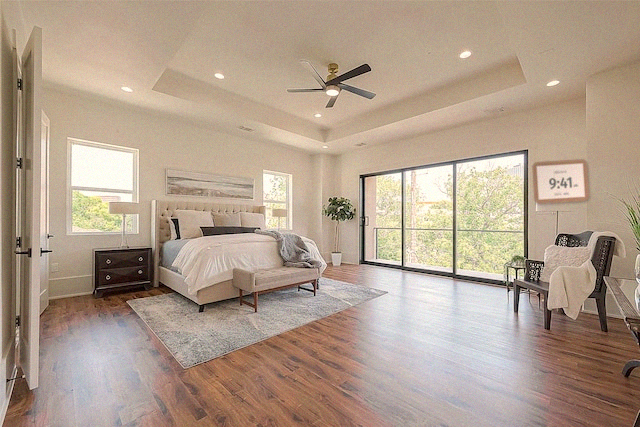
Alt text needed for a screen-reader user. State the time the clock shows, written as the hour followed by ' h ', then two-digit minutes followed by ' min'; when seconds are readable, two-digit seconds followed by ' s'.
9 h 41 min
